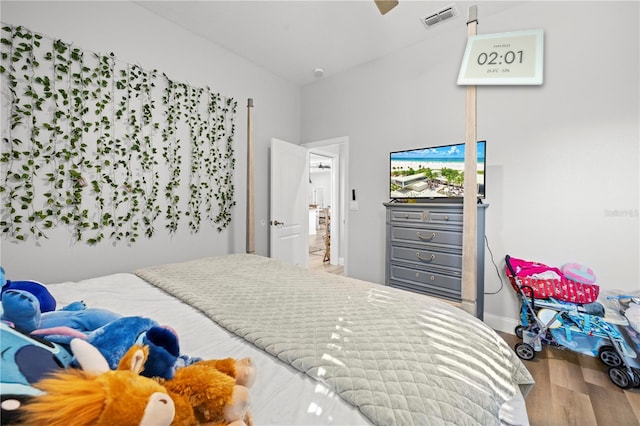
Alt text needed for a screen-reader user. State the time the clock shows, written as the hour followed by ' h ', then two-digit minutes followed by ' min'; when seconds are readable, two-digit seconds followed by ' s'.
2 h 01 min
